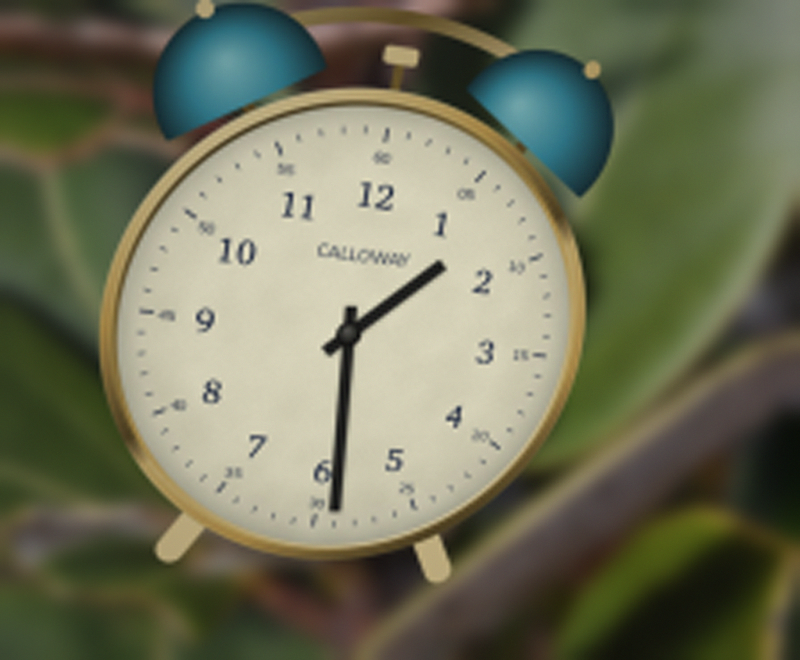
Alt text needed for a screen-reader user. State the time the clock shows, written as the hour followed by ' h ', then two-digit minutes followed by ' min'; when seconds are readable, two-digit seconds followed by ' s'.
1 h 29 min
